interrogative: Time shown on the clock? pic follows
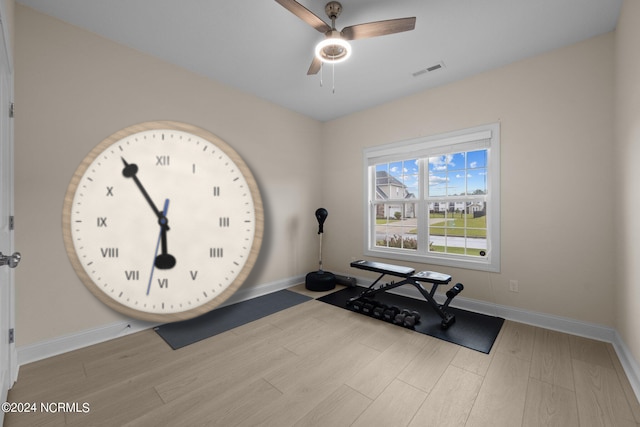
5:54:32
